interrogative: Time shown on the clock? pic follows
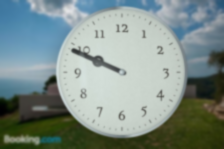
9:49
